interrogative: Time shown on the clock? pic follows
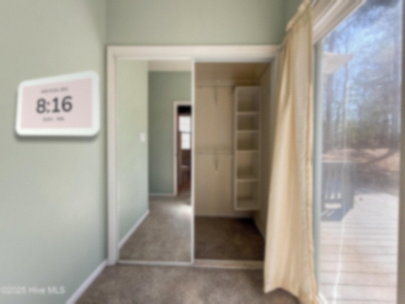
8:16
